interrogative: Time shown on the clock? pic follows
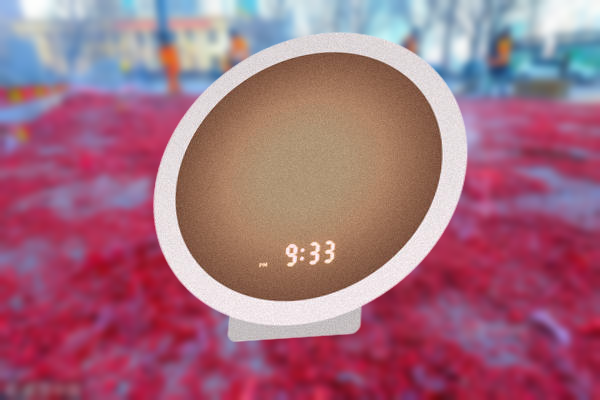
9:33
